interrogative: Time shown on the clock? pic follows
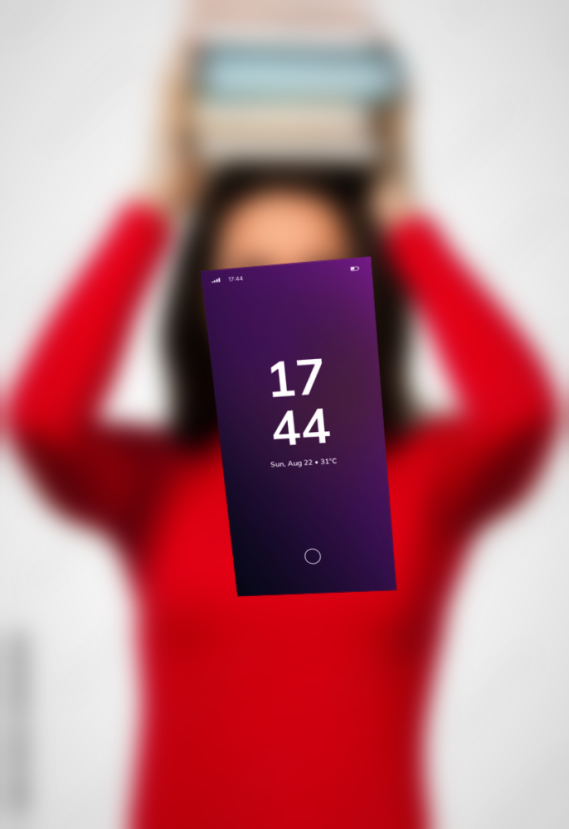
17:44
